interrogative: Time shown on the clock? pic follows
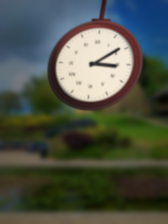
3:09
